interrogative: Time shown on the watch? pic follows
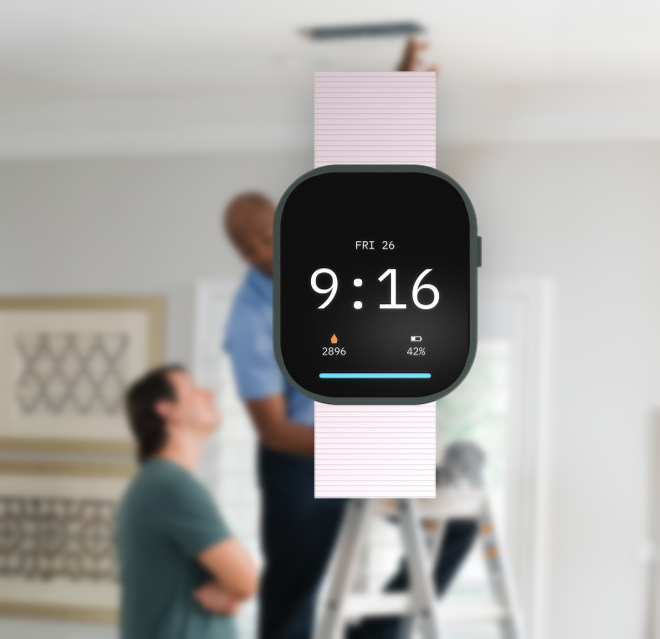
9:16
